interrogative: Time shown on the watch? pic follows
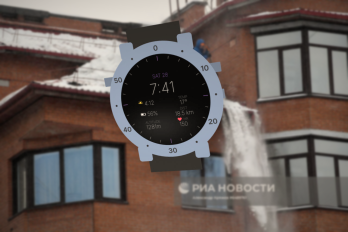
7:41
